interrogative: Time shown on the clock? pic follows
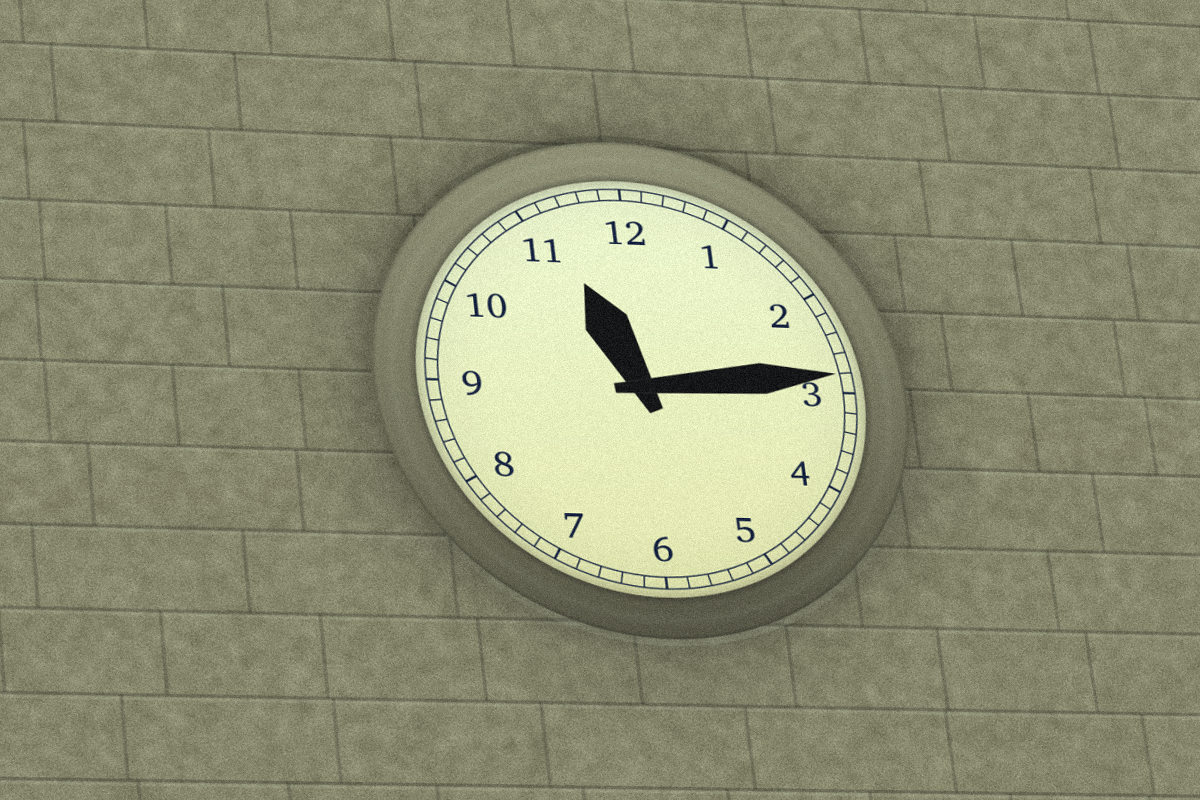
11:14
